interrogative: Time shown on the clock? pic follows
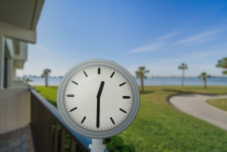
12:30
